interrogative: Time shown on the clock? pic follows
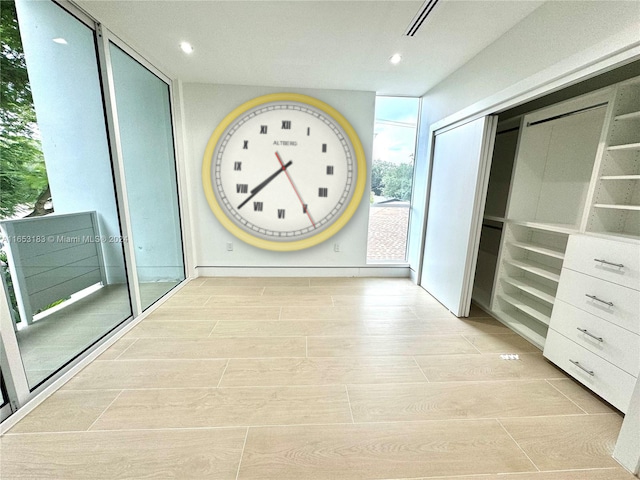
7:37:25
